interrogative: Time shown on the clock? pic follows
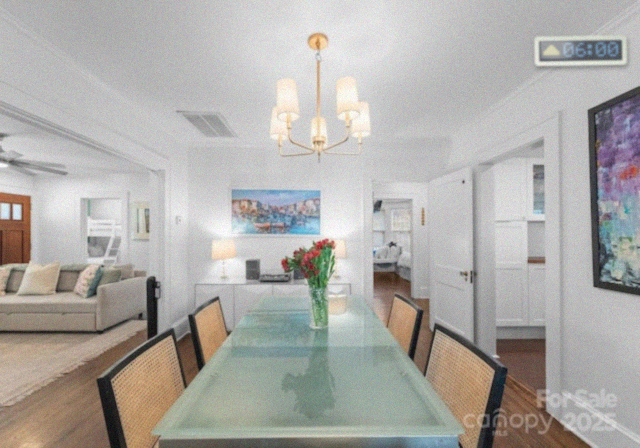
6:00
